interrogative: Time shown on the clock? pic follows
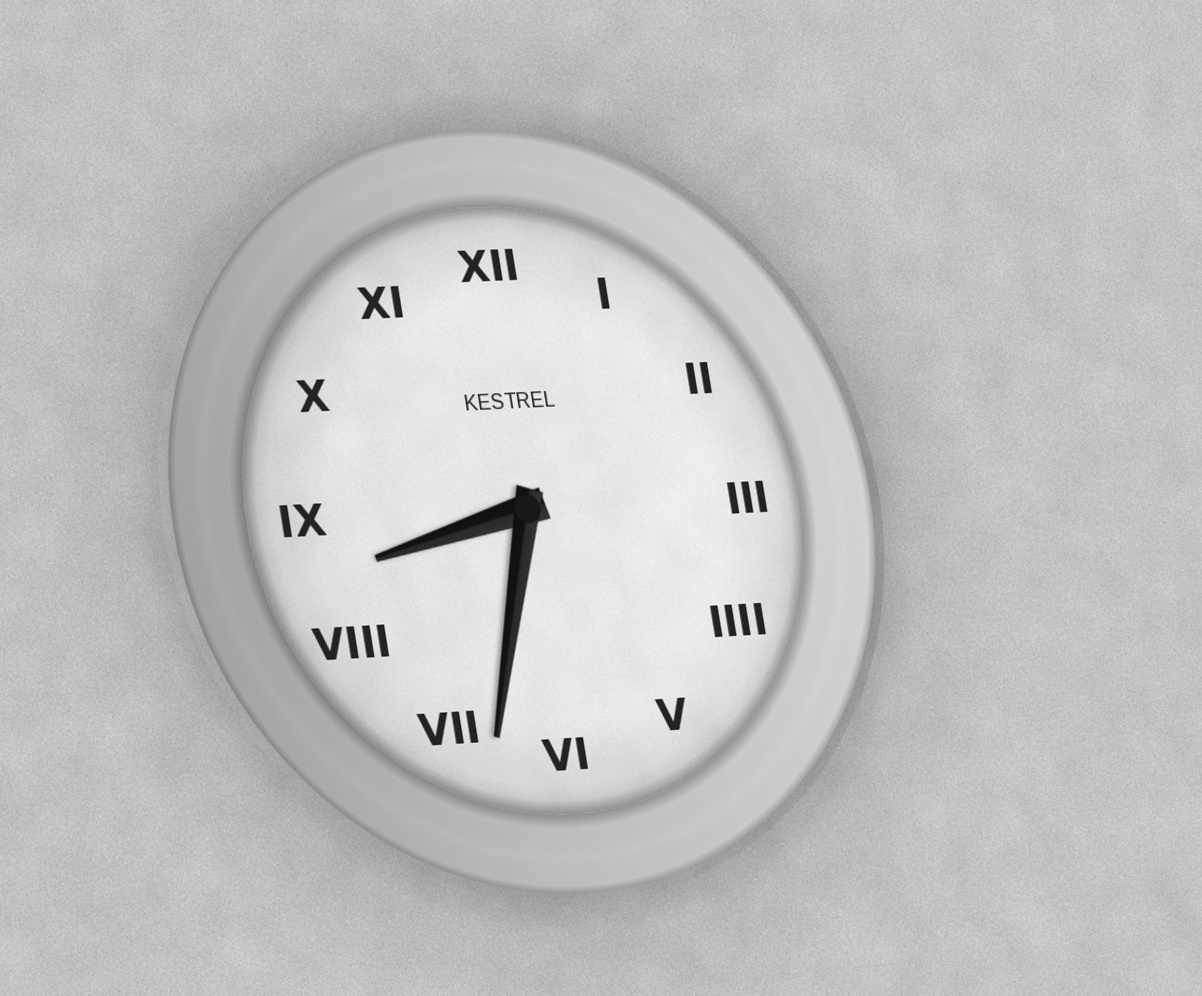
8:33
